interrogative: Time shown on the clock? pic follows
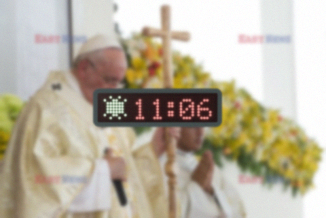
11:06
